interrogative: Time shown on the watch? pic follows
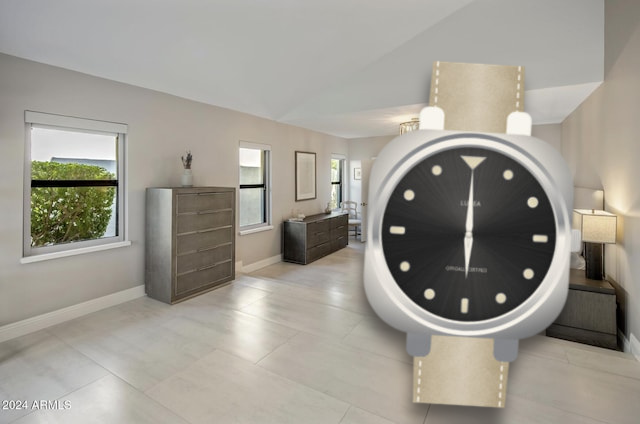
6:00
